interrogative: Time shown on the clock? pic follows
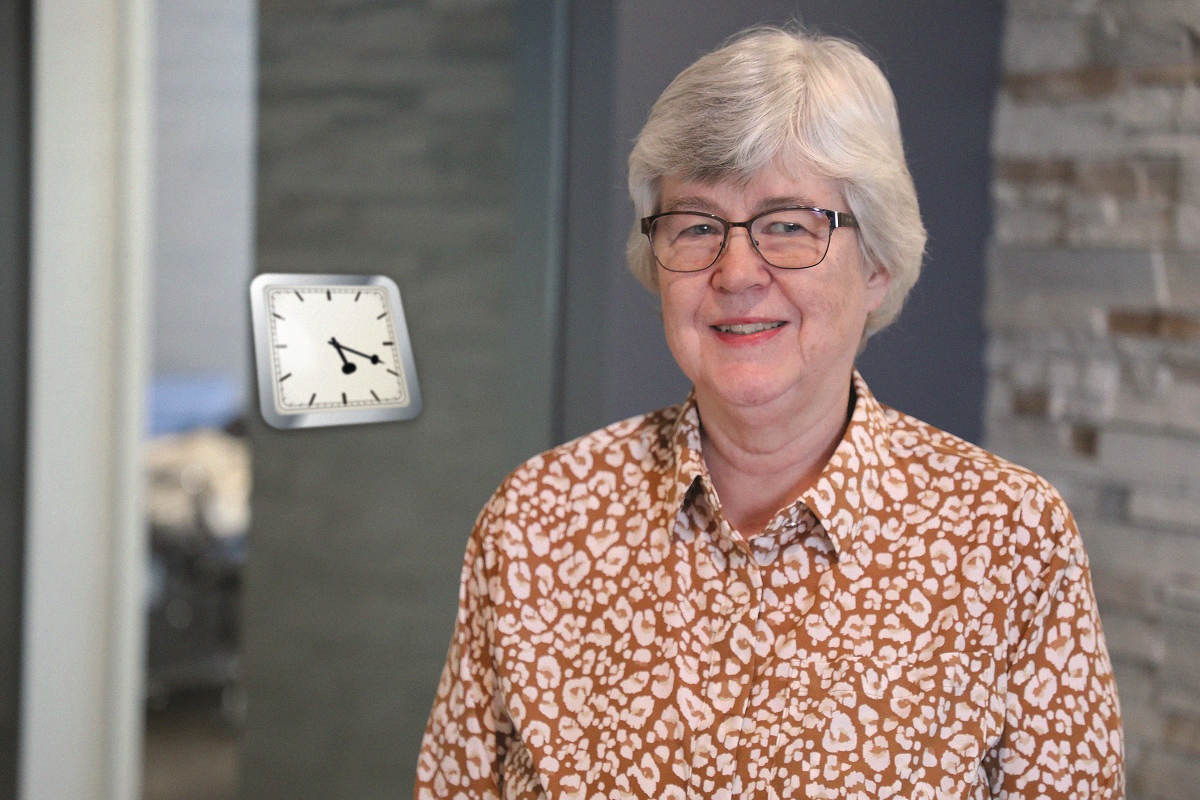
5:19
